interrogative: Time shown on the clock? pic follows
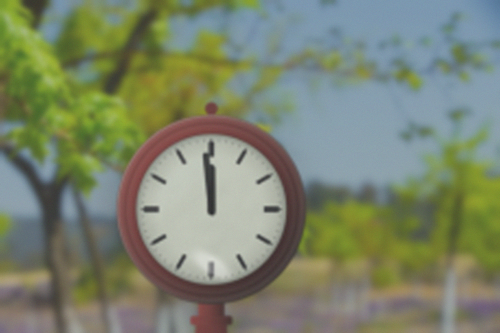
11:59
